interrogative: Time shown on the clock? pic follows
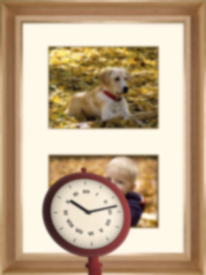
10:13
